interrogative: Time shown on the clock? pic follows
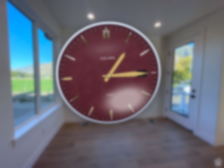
1:15
